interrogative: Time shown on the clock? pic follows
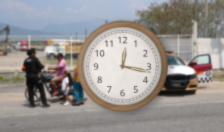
12:17
